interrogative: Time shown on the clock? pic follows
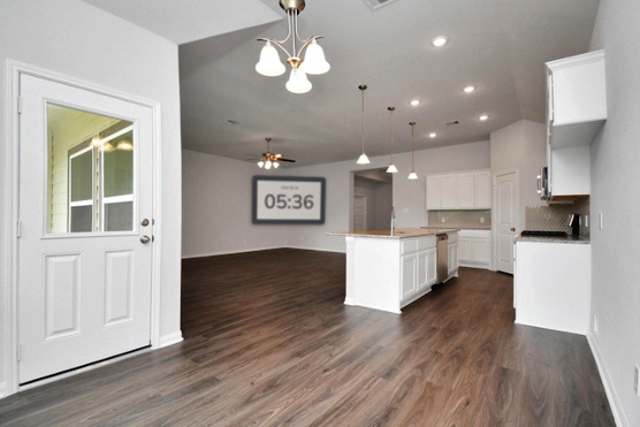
5:36
